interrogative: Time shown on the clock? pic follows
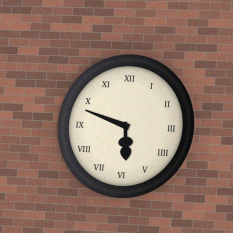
5:48
